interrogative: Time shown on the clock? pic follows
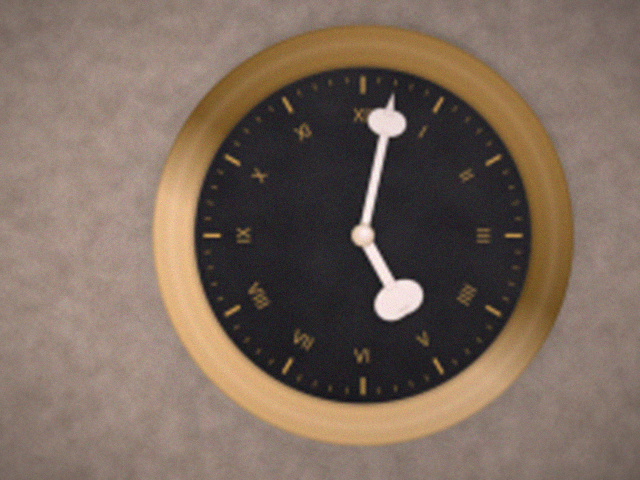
5:02
